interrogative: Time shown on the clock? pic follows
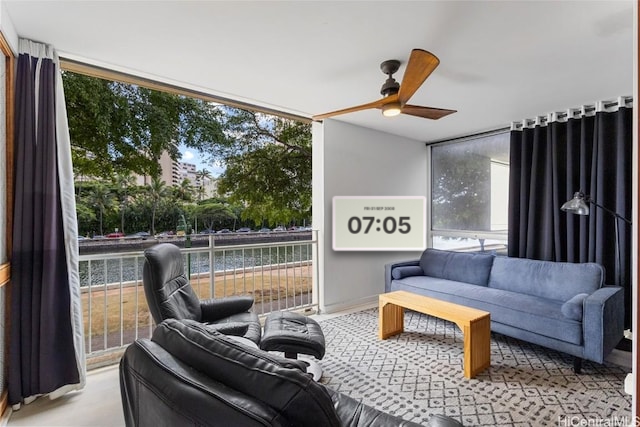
7:05
